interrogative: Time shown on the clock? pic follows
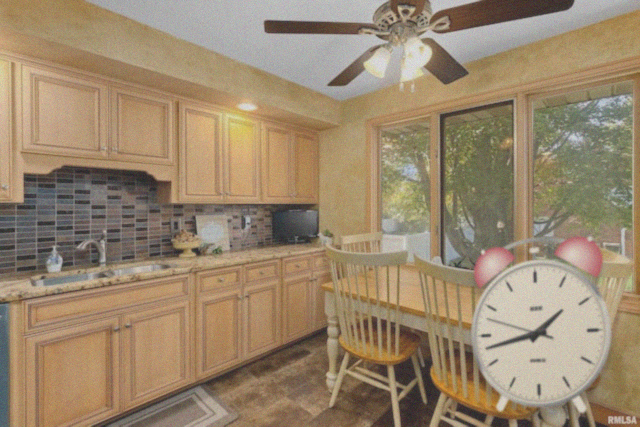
1:42:48
